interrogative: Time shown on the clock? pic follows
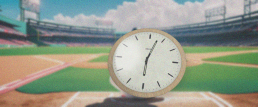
6:03
